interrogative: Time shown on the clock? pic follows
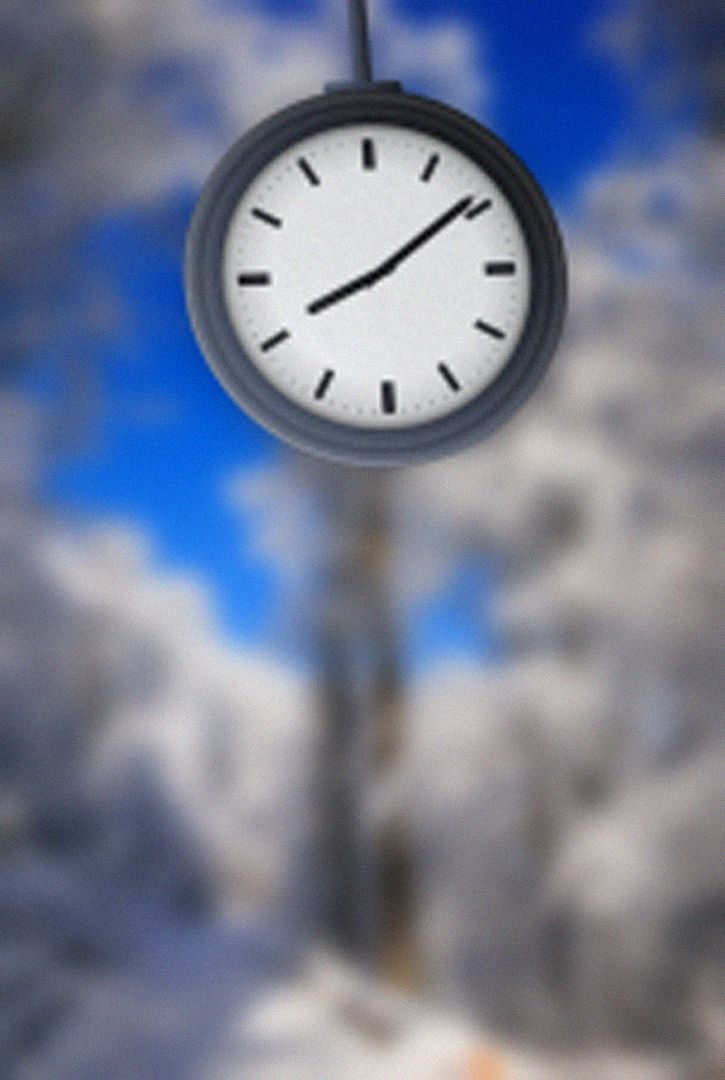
8:09
